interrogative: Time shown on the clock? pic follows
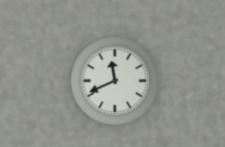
11:41
